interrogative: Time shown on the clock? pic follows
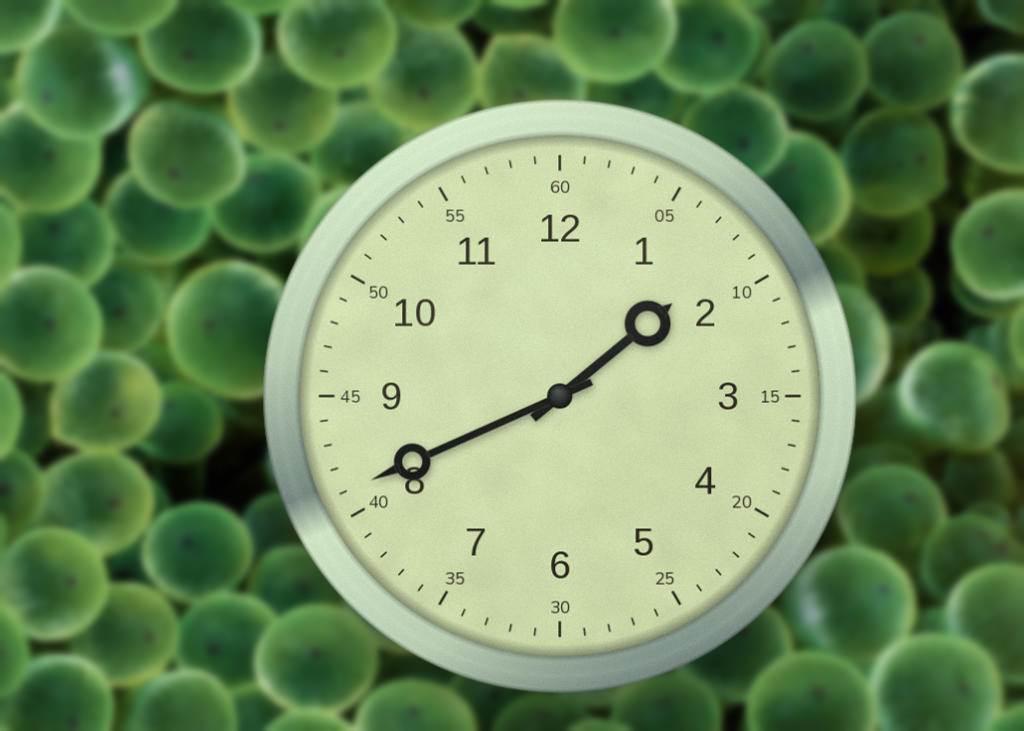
1:41
